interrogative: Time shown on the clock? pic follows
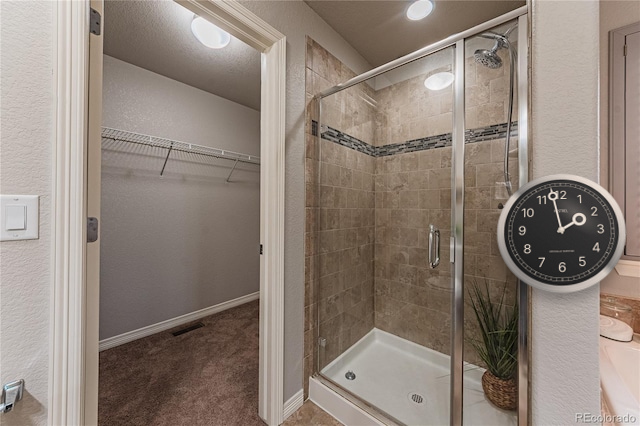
1:58
